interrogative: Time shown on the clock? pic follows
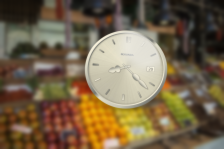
8:22
